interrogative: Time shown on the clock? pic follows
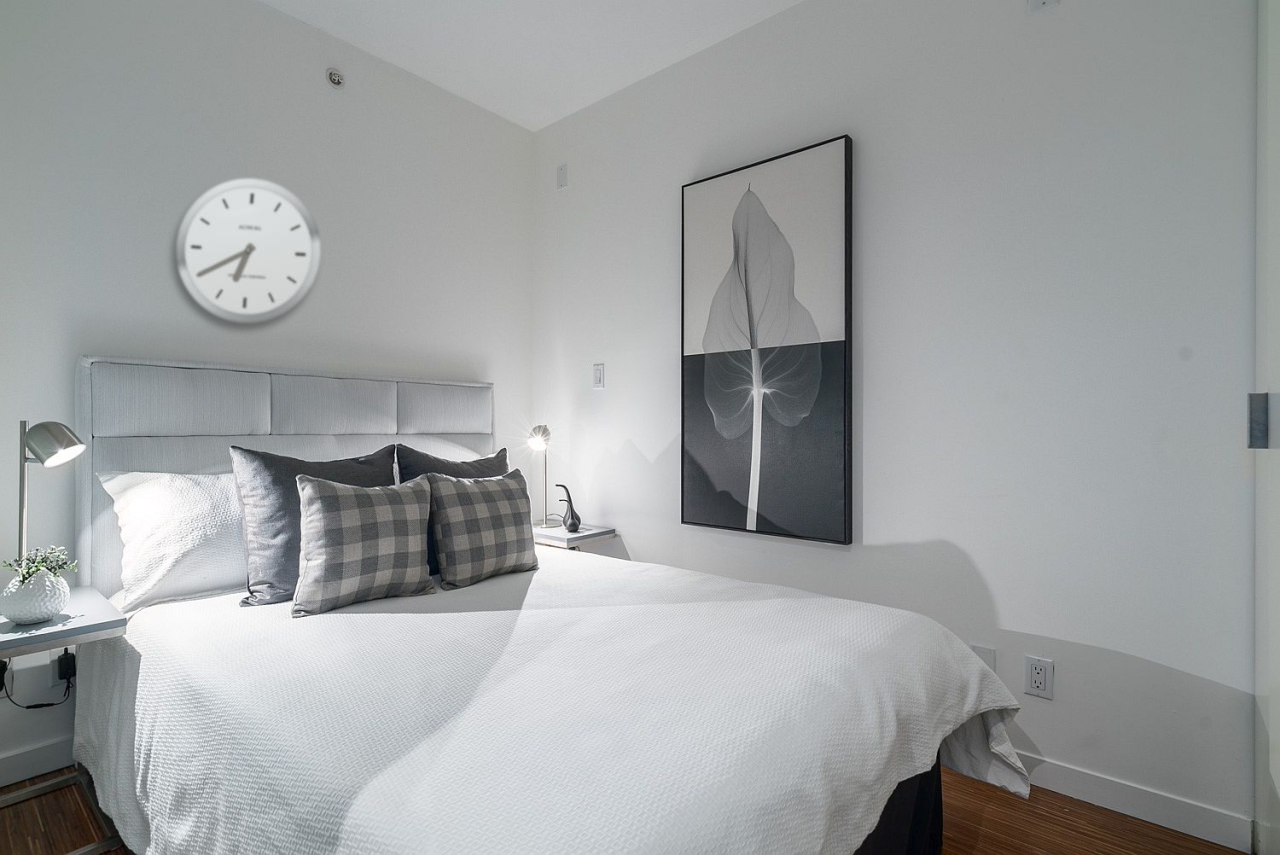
6:40
